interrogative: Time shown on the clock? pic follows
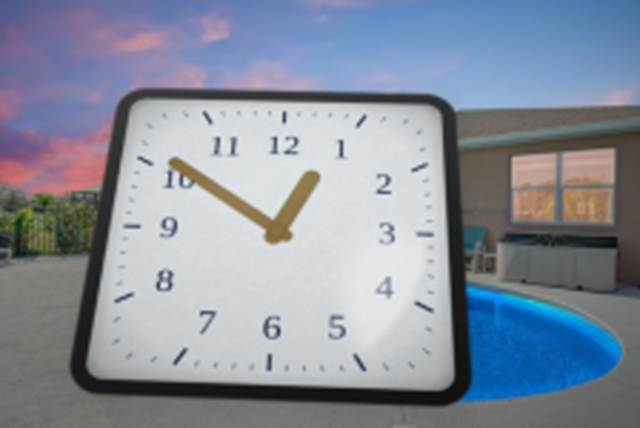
12:51
